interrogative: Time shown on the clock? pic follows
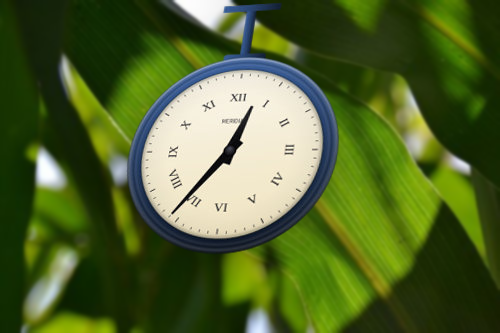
12:36
